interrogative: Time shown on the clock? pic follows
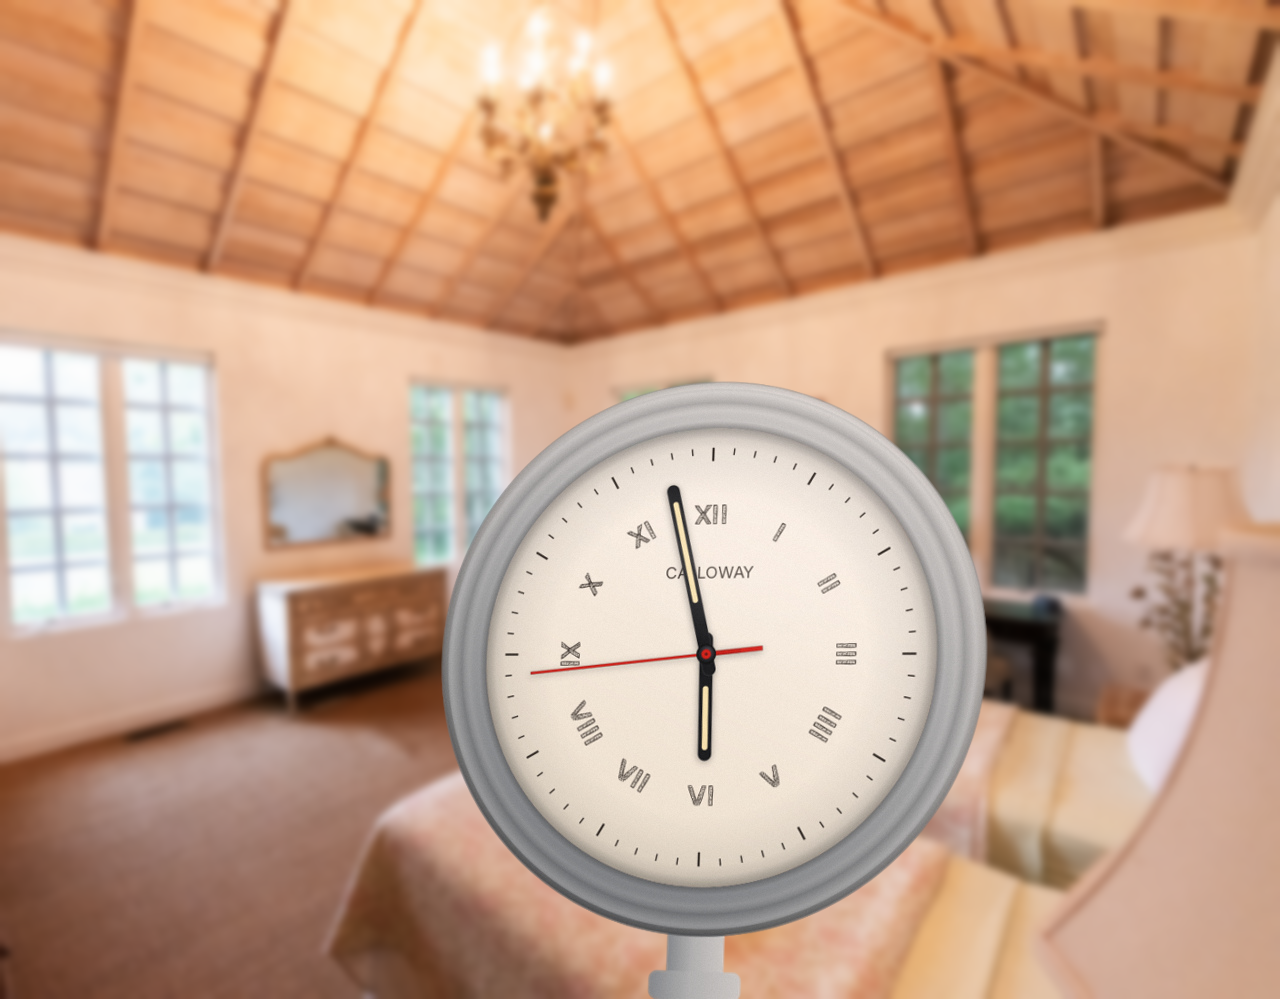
5:57:44
